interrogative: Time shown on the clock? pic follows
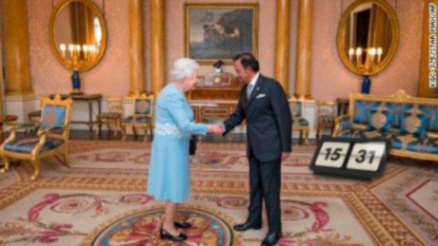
15:31
